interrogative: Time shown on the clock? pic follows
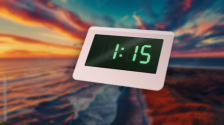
1:15
